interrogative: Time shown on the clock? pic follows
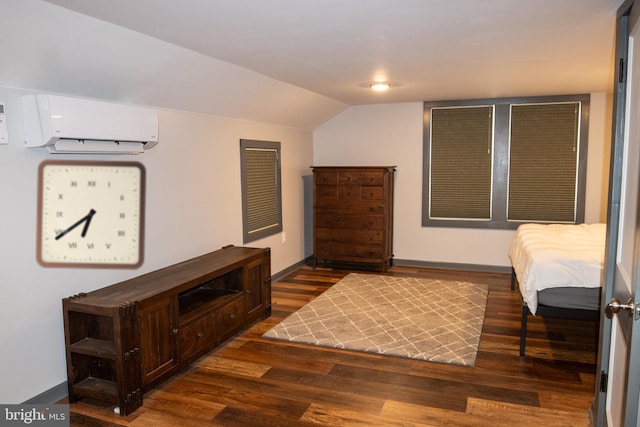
6:39
